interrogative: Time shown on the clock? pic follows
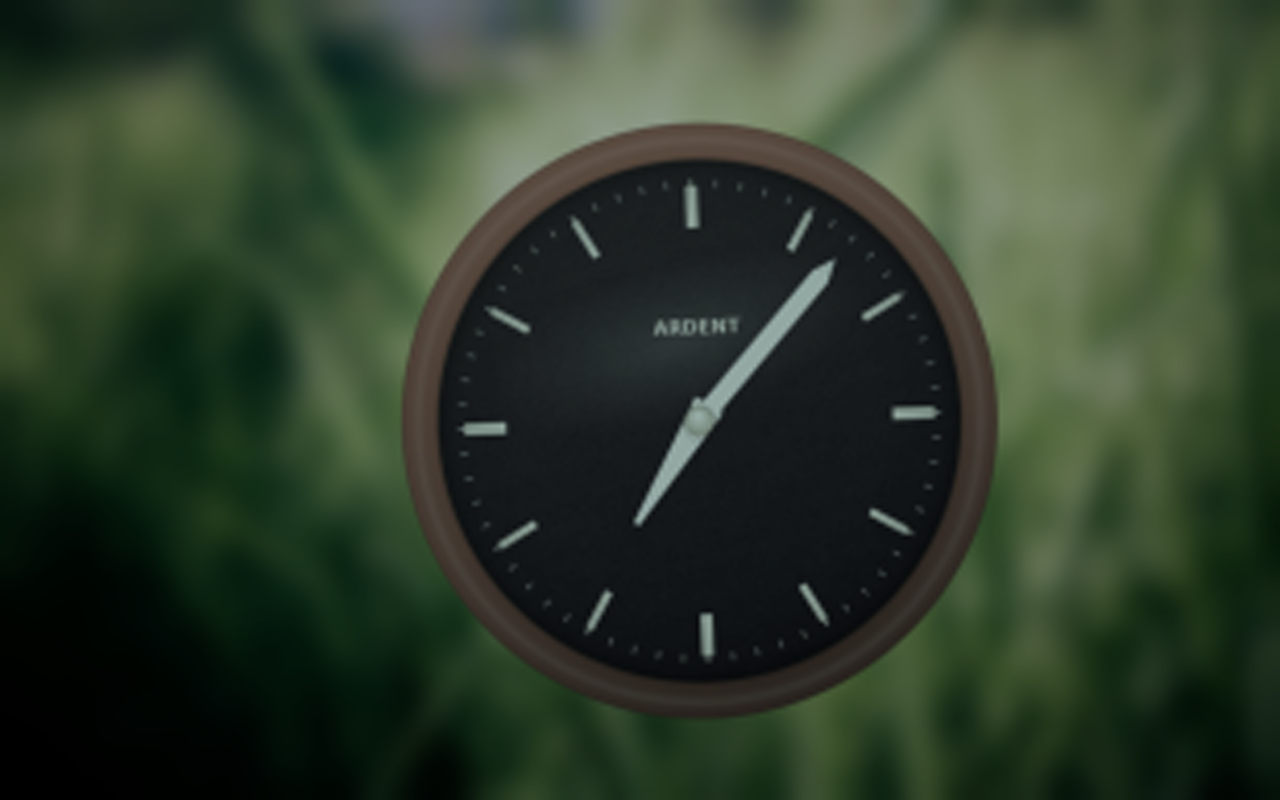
7:07
